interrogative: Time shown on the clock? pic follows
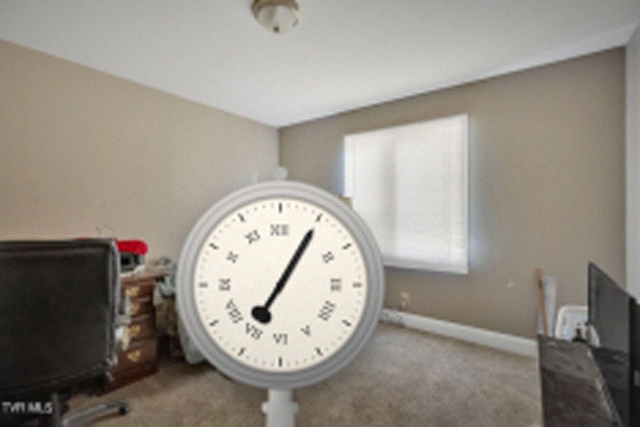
7:05
